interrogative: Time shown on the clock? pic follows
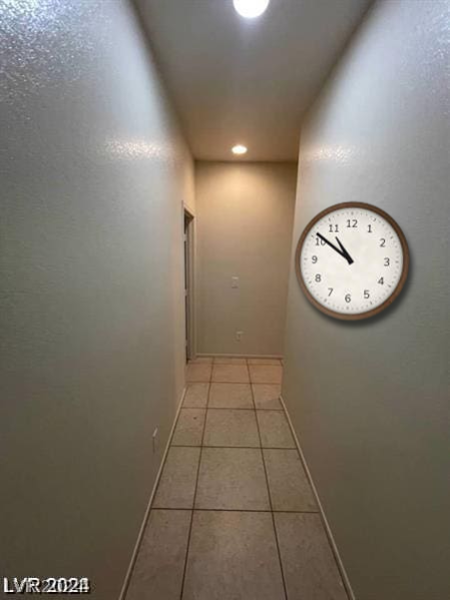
10:51
